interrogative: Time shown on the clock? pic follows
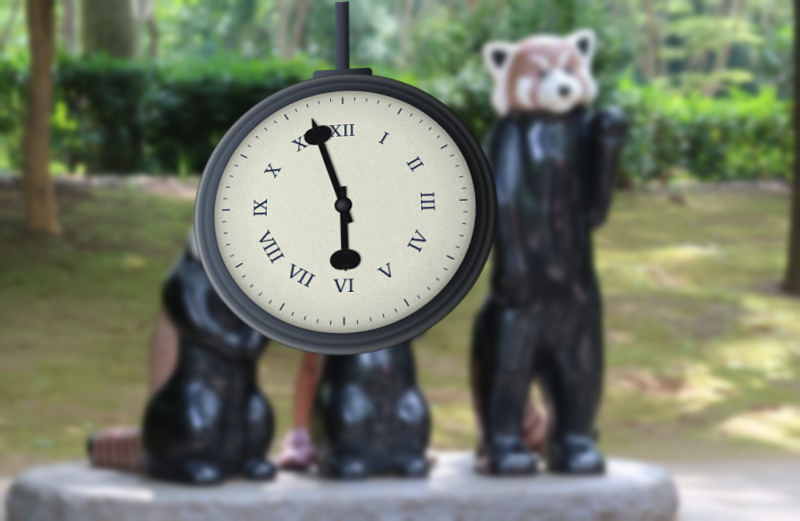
5:57
